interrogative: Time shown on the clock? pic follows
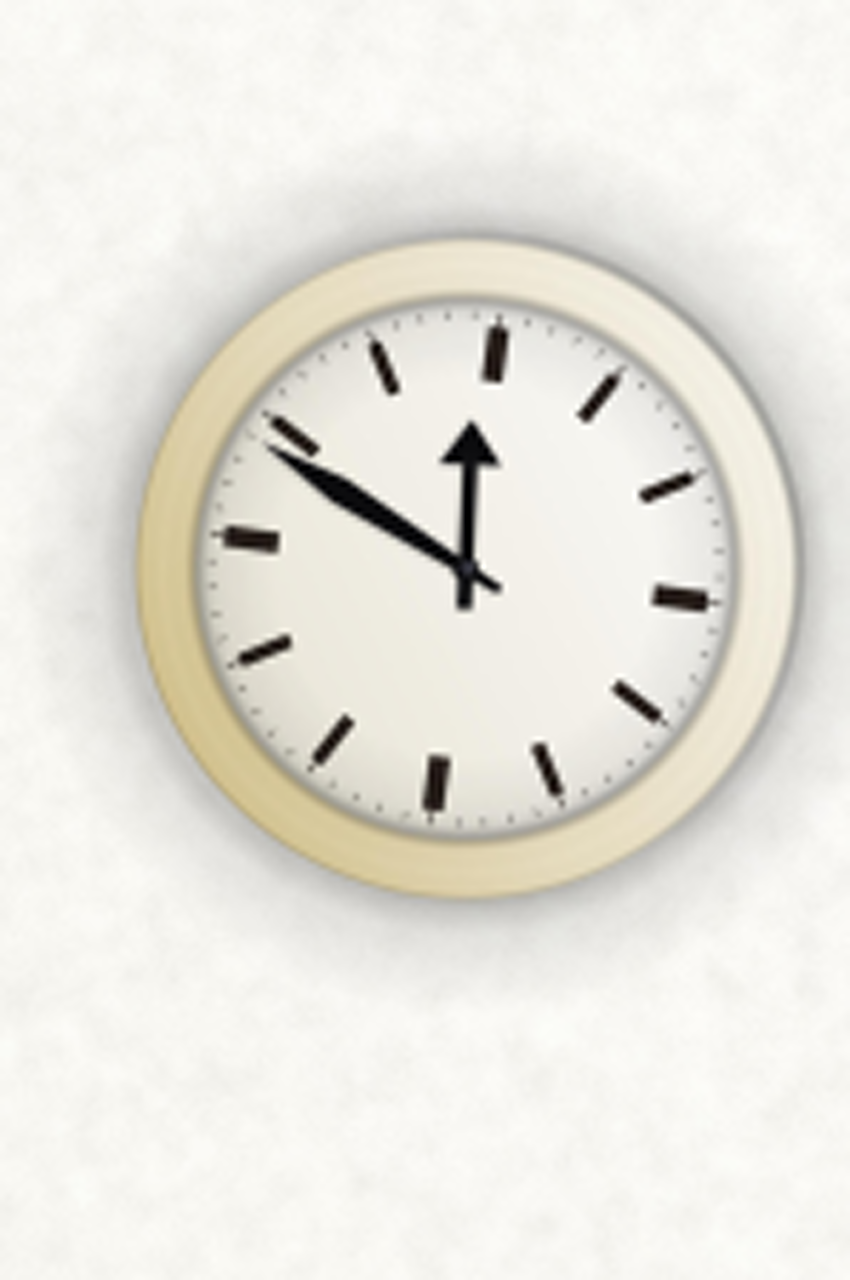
11:49
